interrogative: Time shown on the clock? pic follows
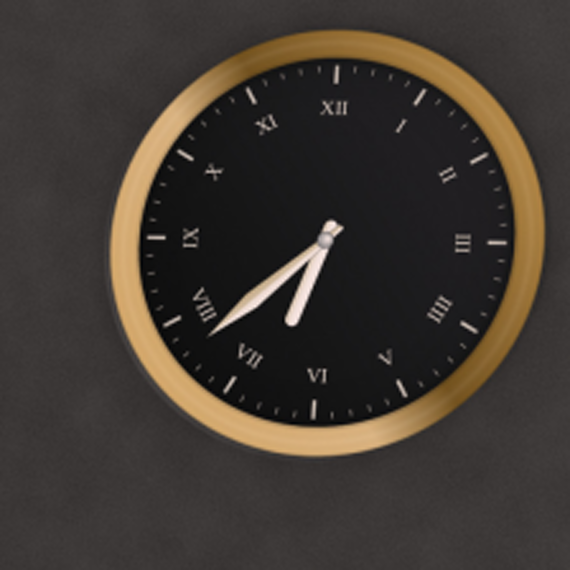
6:38
